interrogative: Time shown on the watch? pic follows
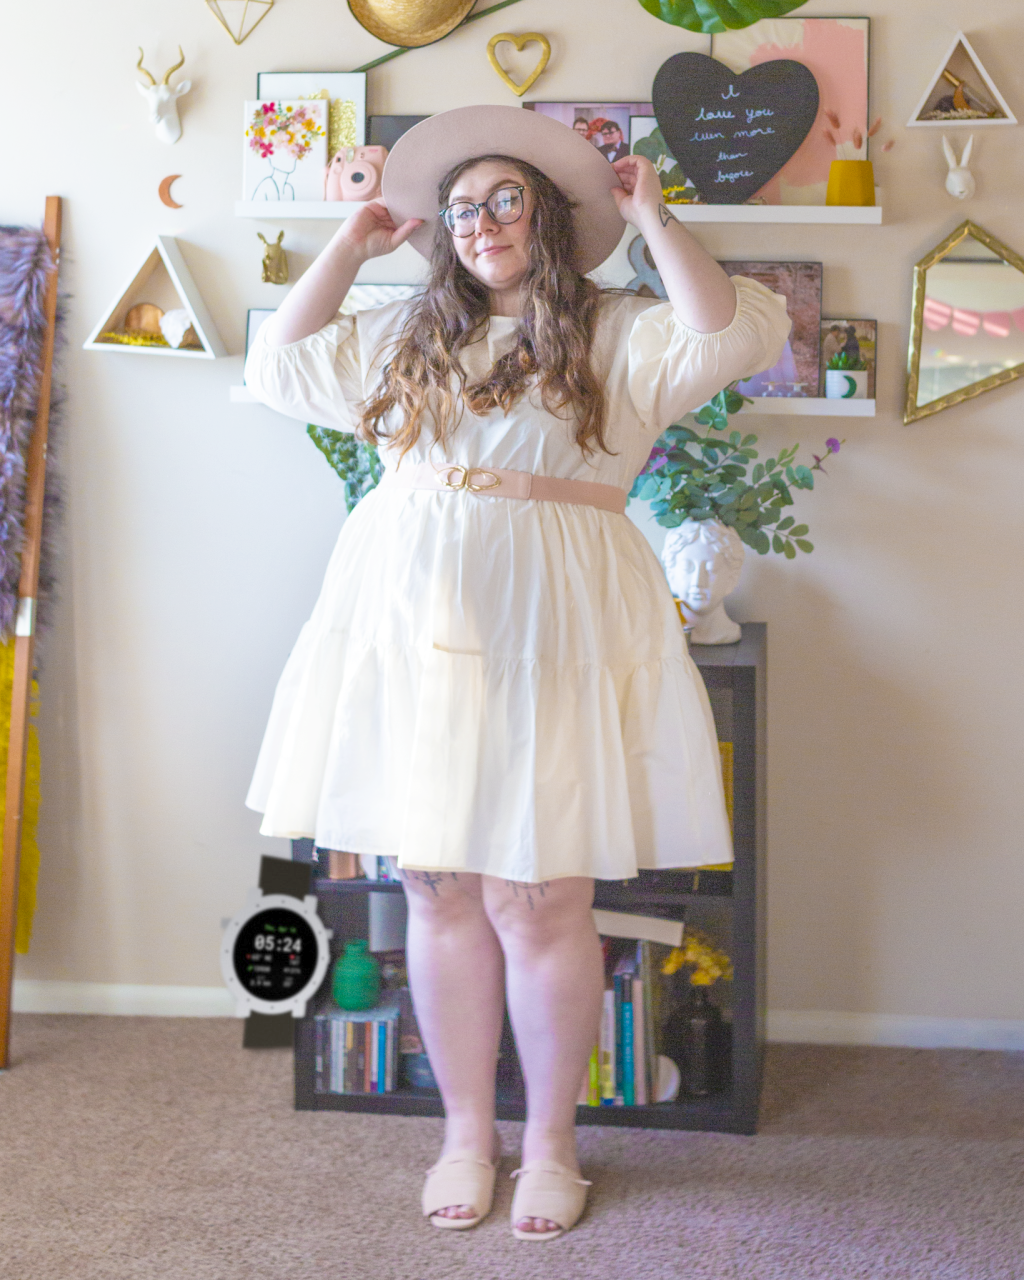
5:24
